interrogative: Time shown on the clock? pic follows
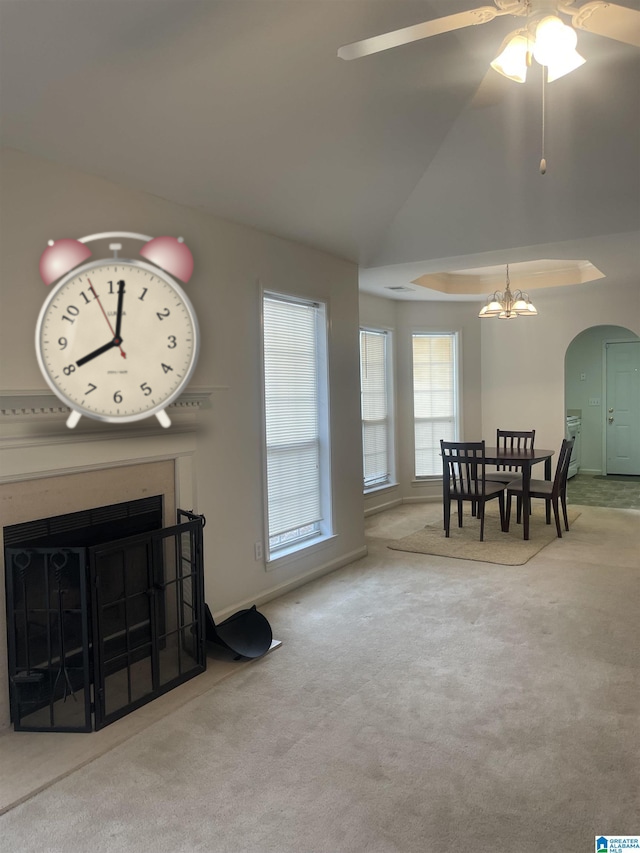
8:00:56
